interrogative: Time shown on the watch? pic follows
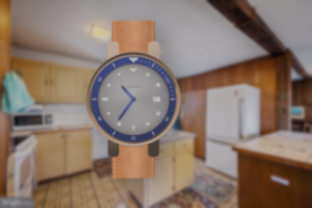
10:36
